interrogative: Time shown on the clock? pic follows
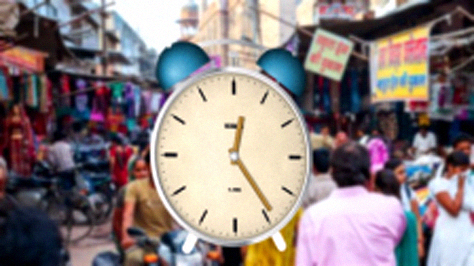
12:24
